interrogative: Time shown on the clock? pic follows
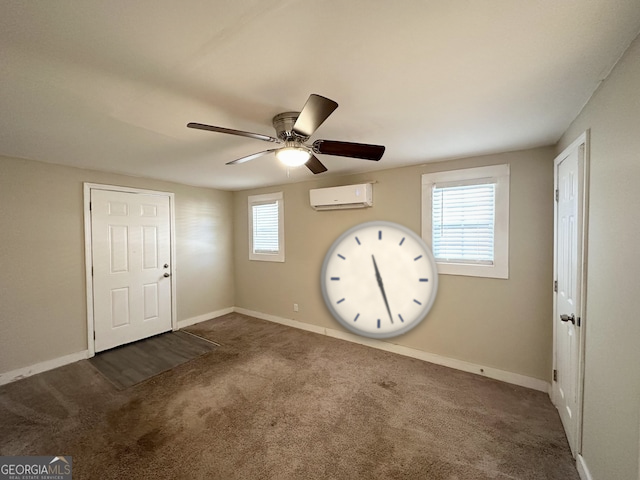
11:27
